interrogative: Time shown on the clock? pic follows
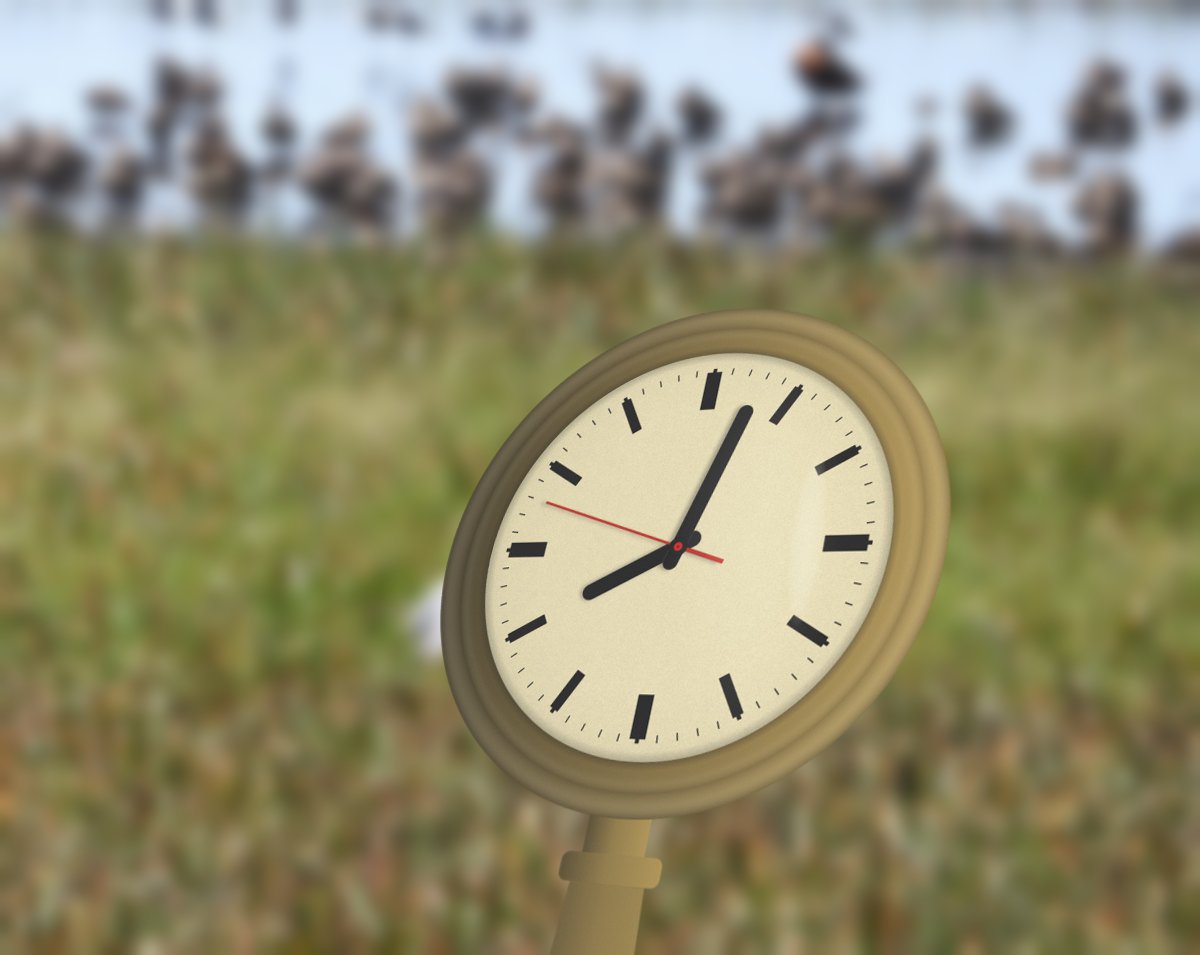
8:02:48
